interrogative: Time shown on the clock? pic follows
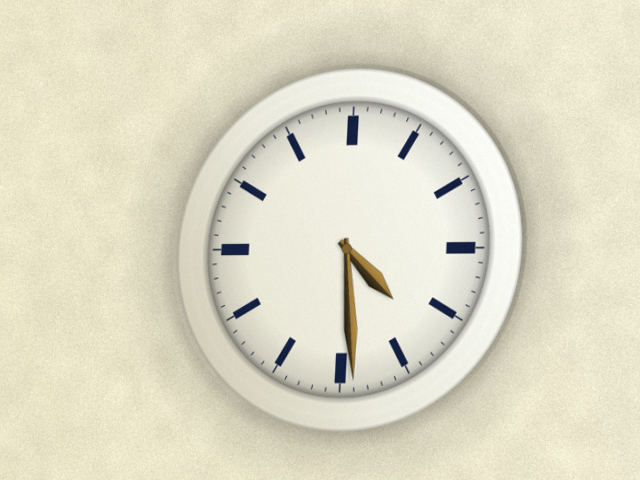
4:29
